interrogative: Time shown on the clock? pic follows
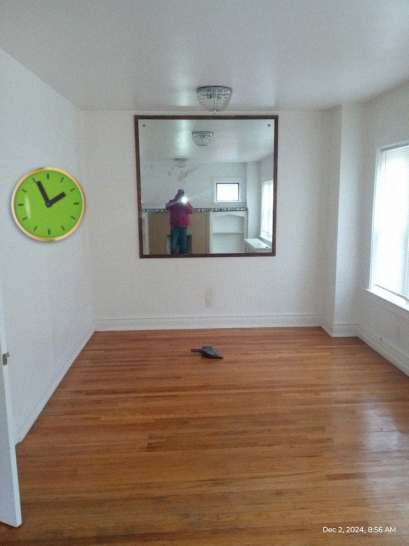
1:56
